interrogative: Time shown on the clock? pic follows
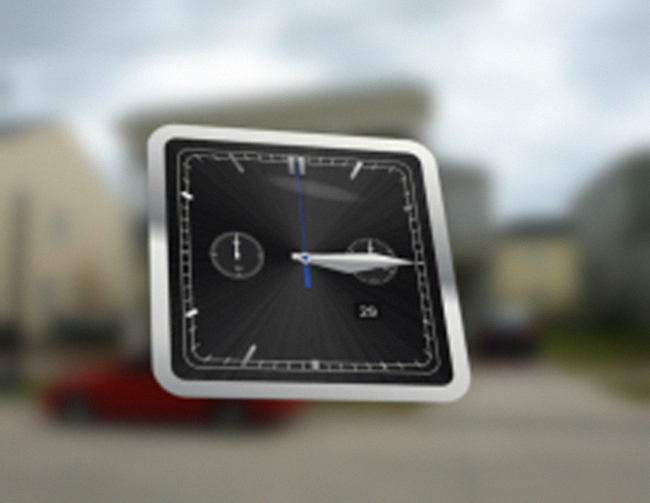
3:15
